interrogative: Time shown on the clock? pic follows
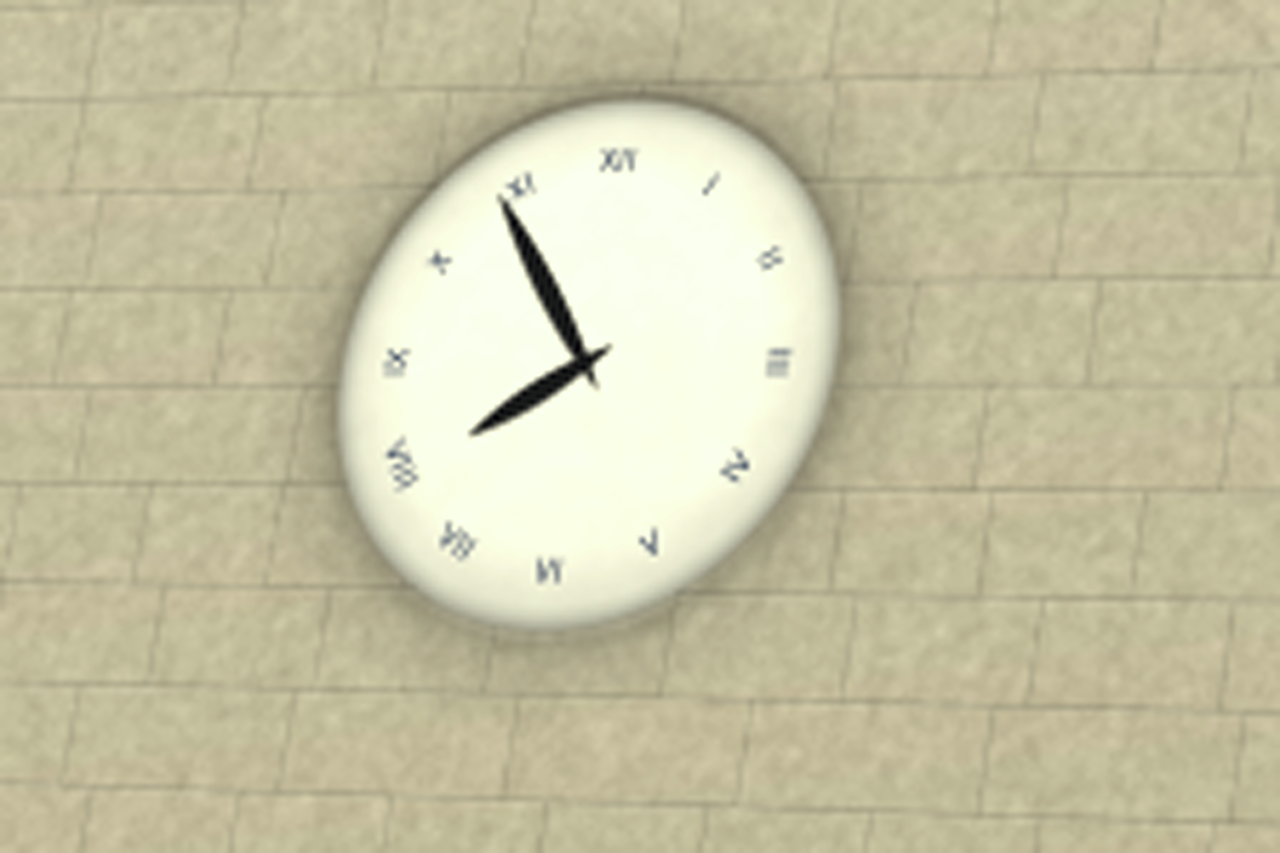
7:54
